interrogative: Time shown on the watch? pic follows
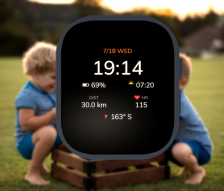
19:14
